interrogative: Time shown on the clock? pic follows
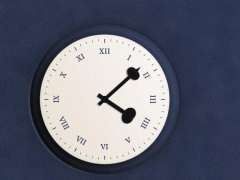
4:08
